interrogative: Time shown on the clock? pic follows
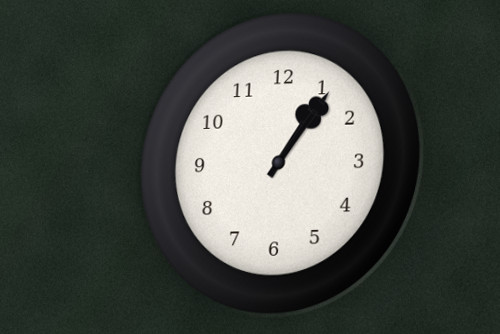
1:06
